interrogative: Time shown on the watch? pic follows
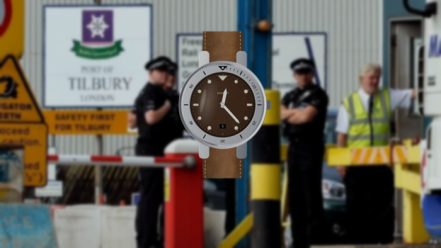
12:23
